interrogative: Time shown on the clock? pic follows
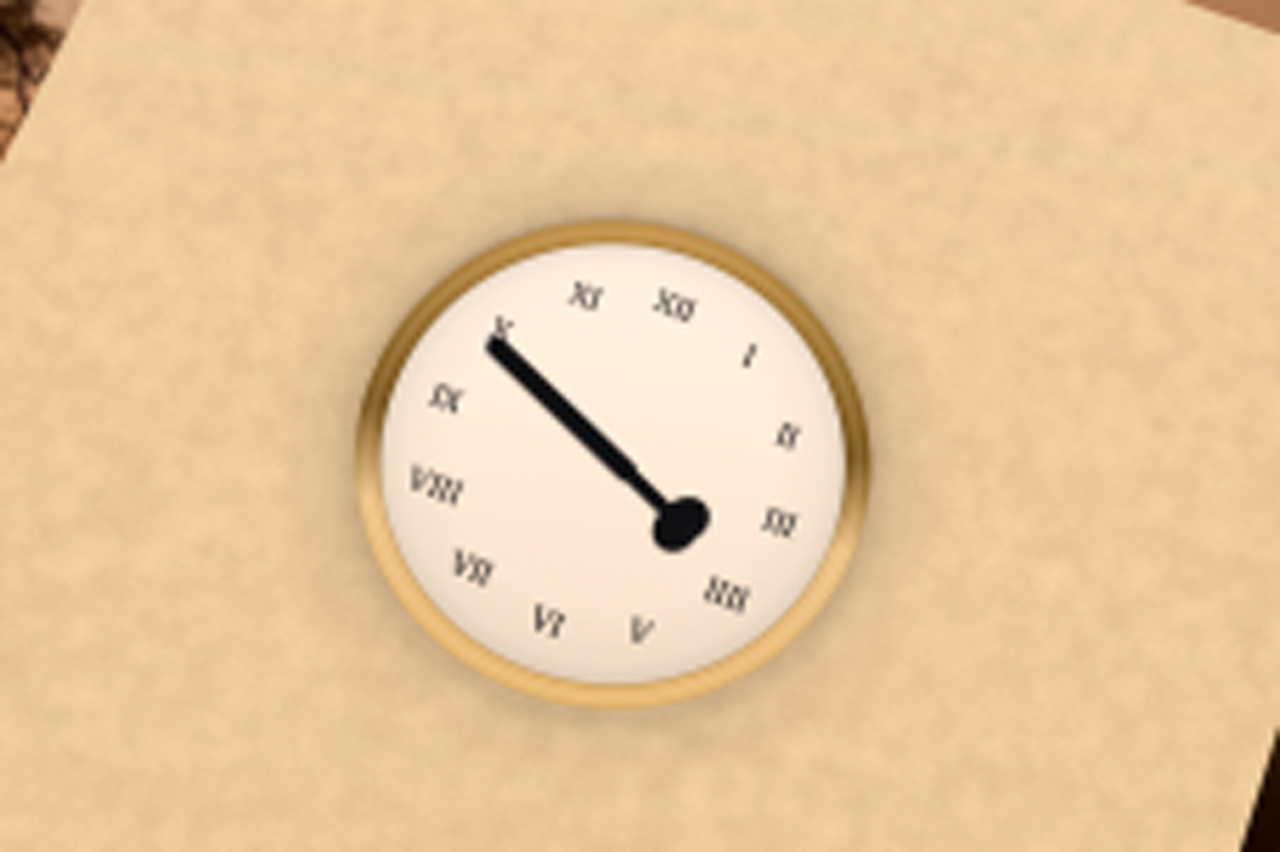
3:49
